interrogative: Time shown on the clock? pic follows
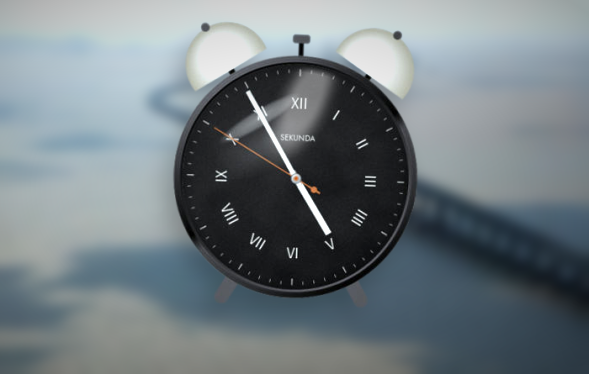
4:54:50
